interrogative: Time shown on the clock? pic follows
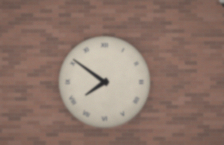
7:51
